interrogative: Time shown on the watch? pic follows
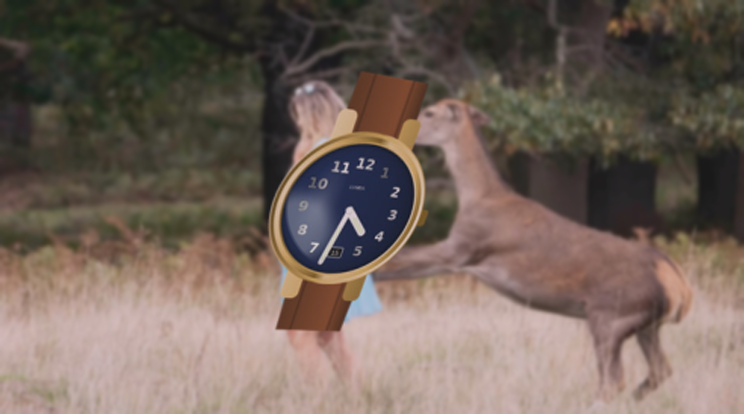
4:32
